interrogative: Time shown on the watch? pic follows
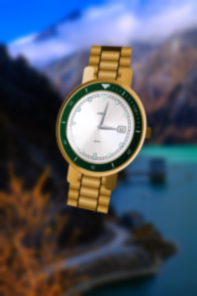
3:02
